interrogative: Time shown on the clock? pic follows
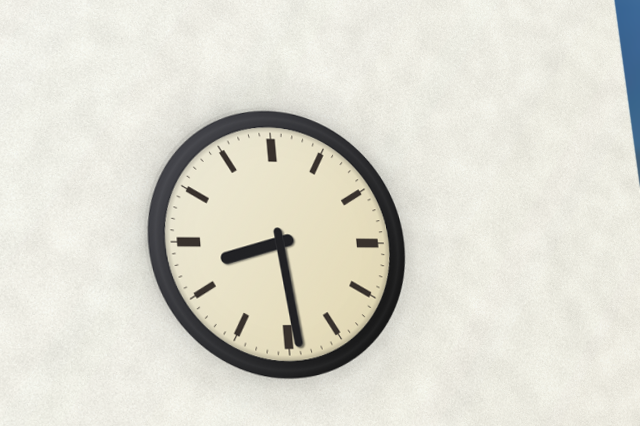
8:29
